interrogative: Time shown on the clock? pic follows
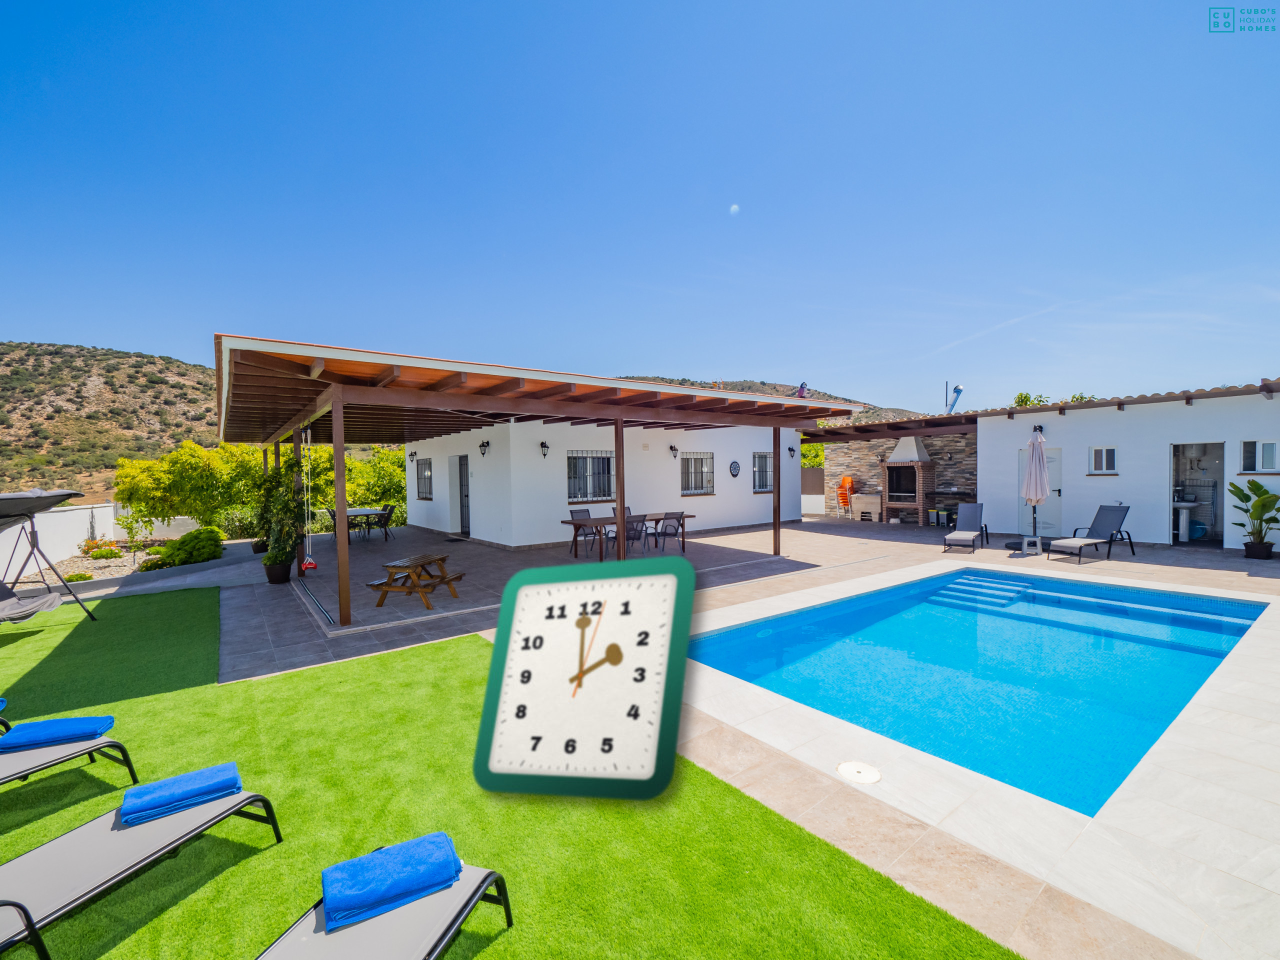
1:59:02
